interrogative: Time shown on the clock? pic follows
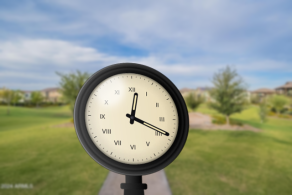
12:19
